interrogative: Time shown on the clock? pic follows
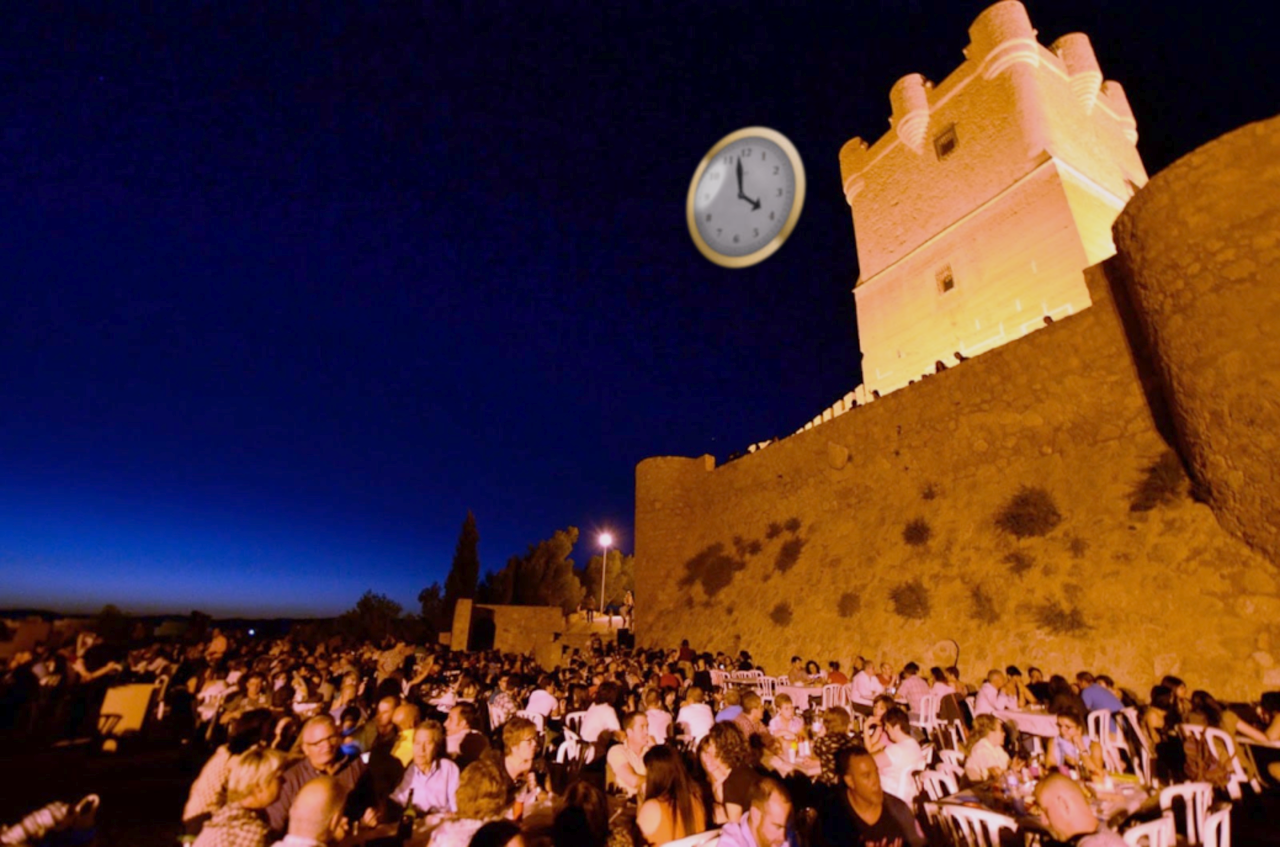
3:58
